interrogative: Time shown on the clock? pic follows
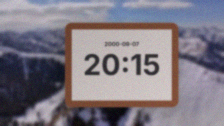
20:15
